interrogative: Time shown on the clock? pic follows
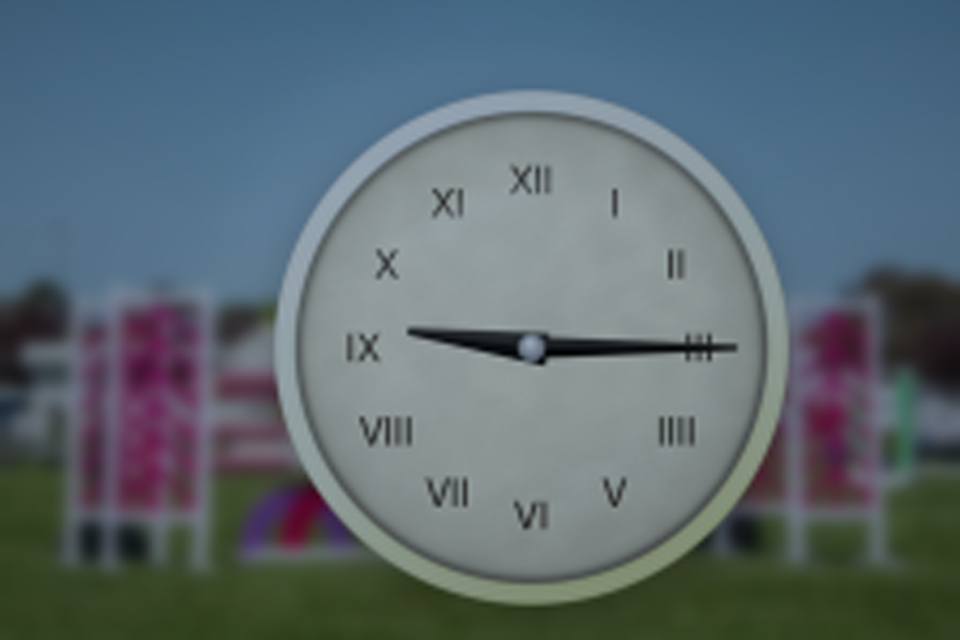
9:15
